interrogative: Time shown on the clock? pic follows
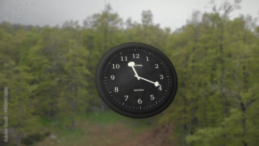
11:19
